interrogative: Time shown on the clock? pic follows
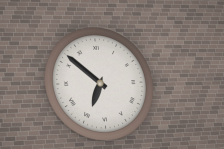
6:52
